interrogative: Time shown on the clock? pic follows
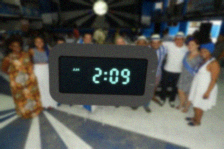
2:09
